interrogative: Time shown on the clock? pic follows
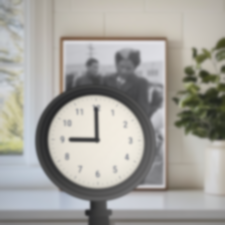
9:00
